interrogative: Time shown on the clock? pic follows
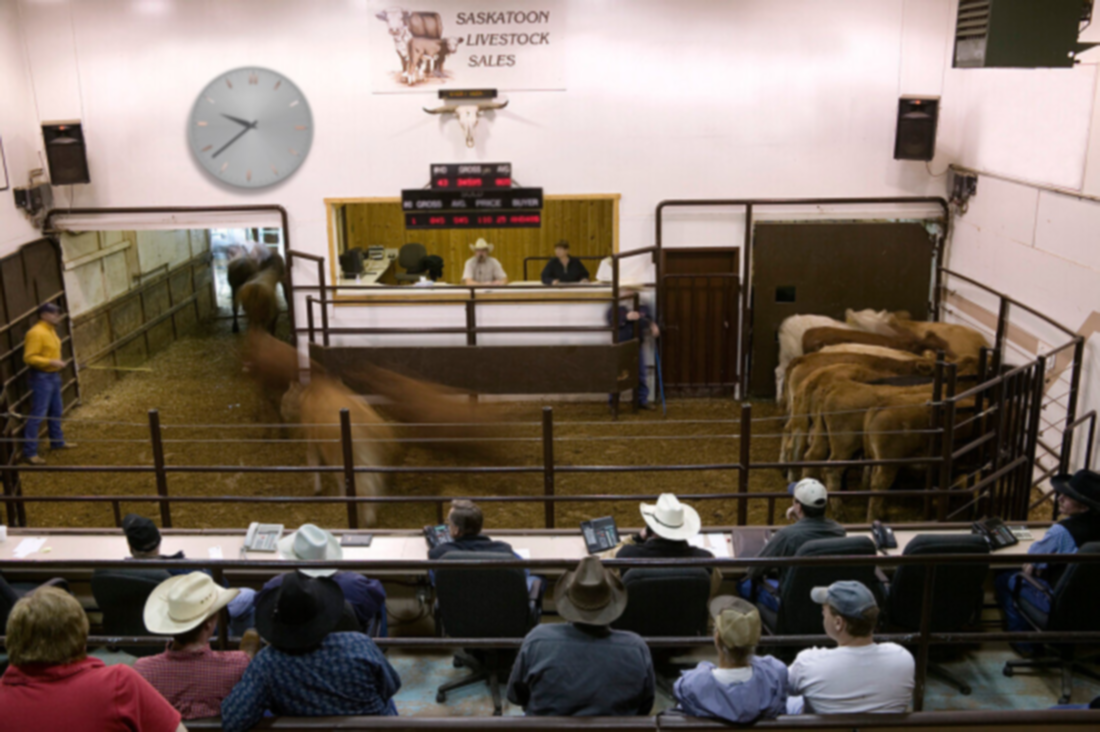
9:38
